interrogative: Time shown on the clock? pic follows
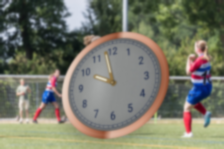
9:58
